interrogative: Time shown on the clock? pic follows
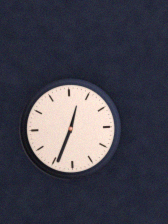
12:34
